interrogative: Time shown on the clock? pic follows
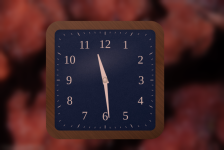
11:29
